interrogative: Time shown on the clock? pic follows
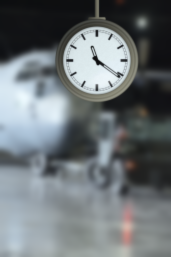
11:21
